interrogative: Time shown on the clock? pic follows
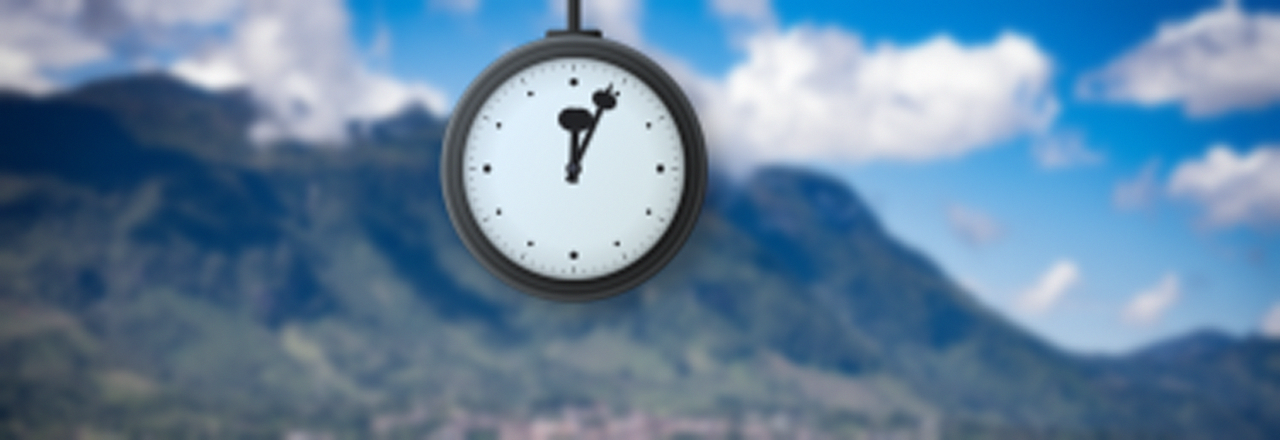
12:04
